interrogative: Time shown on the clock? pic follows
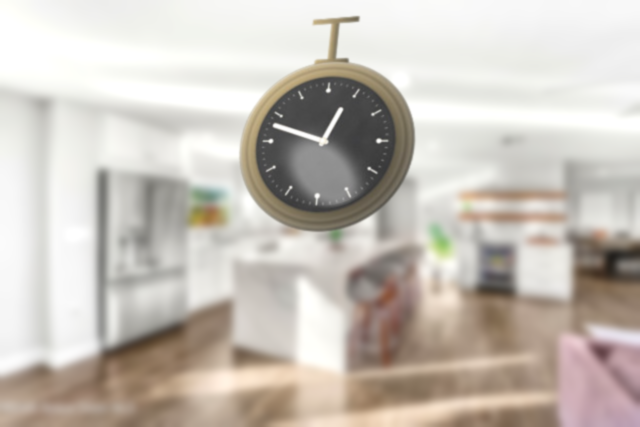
12:48
